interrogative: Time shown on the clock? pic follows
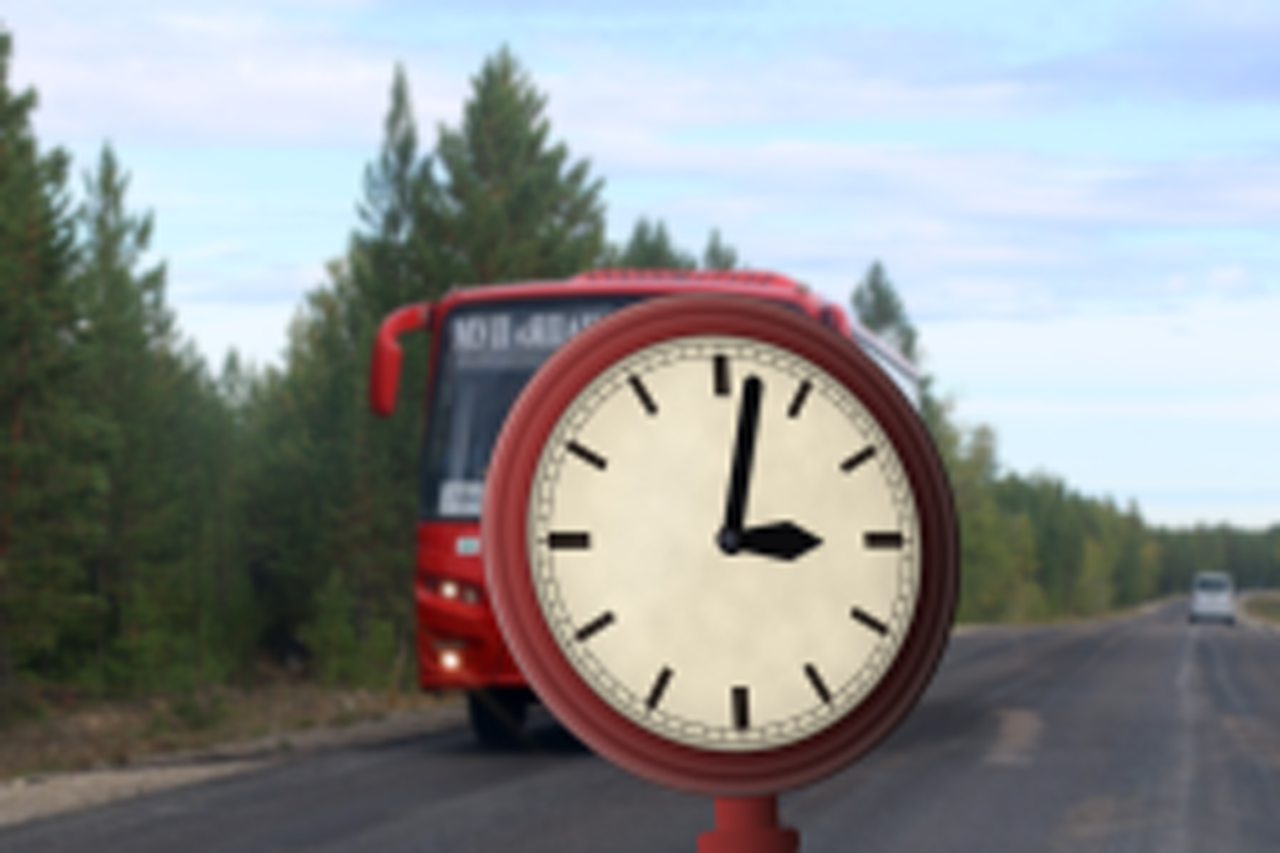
3:02
